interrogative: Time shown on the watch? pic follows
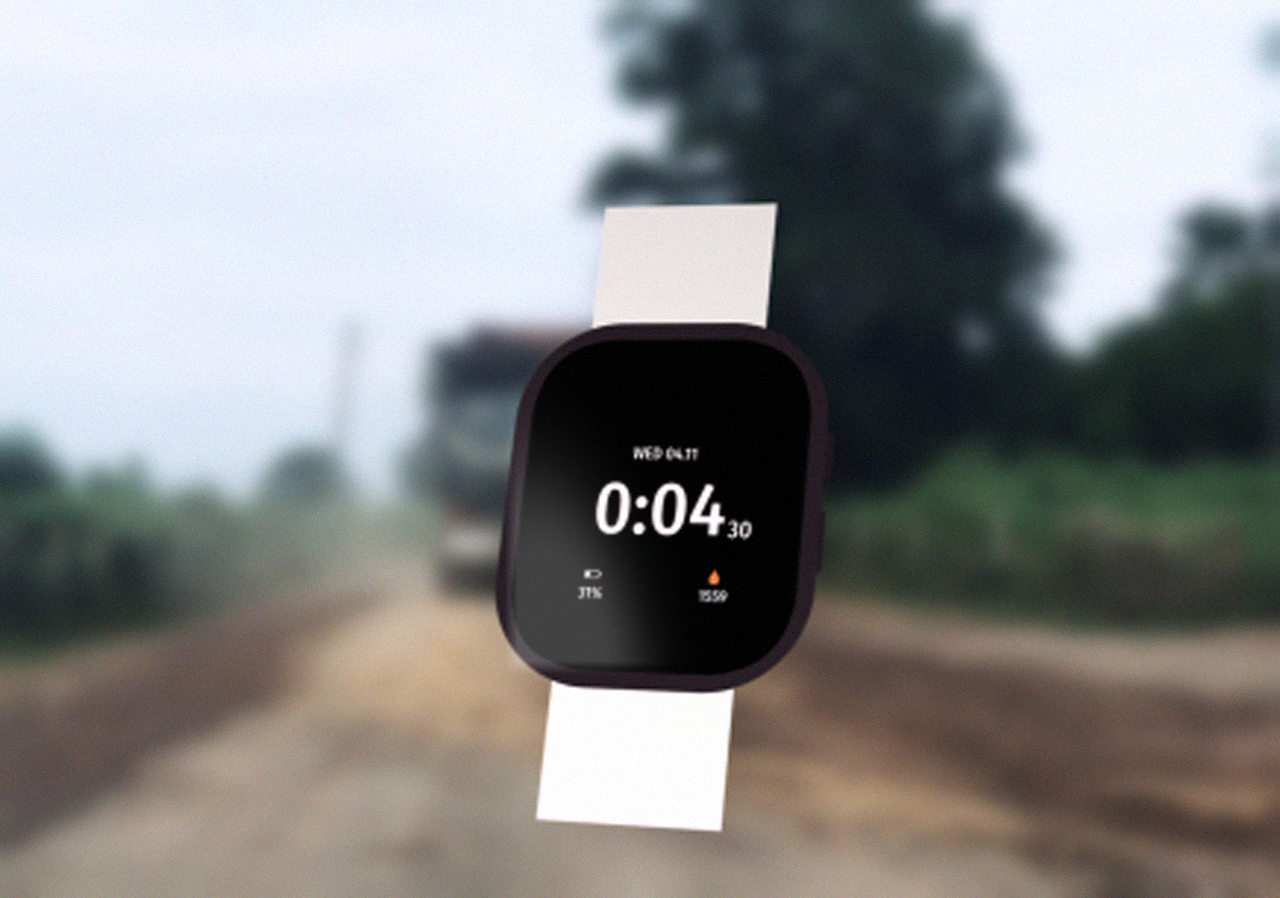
0:04:30
